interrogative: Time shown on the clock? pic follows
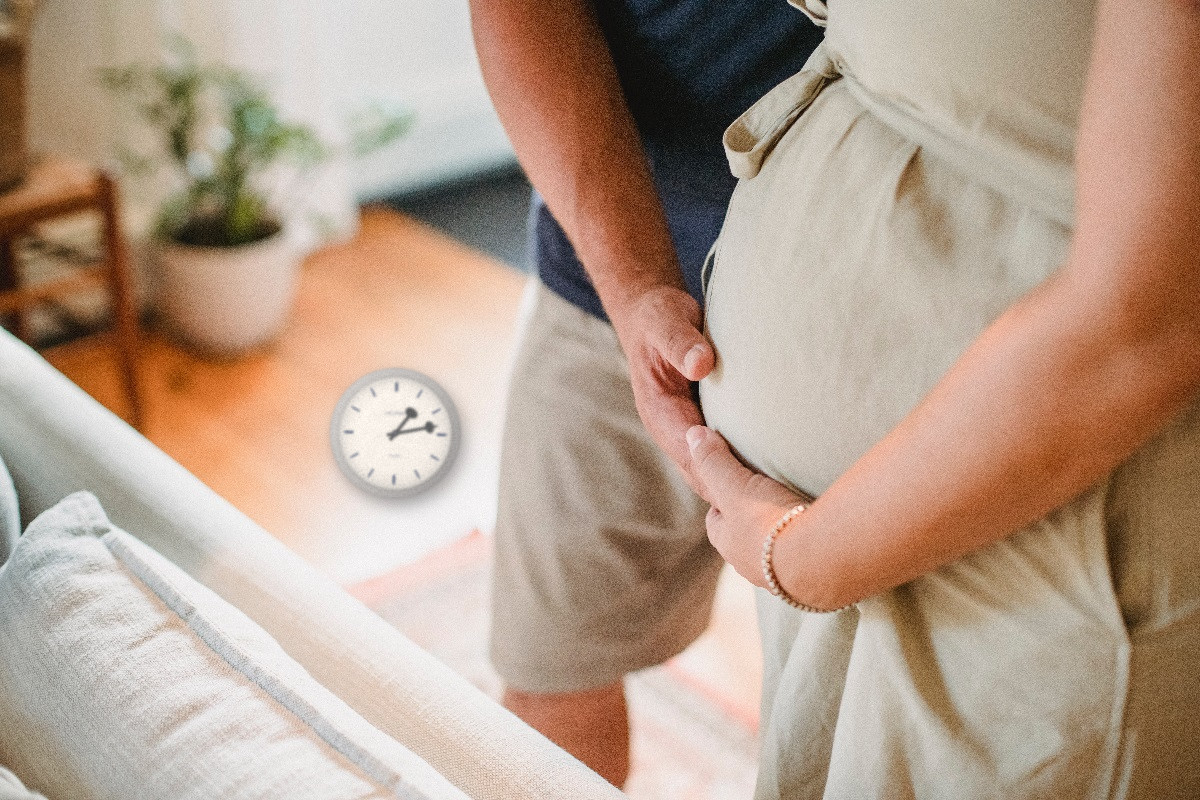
1:13
